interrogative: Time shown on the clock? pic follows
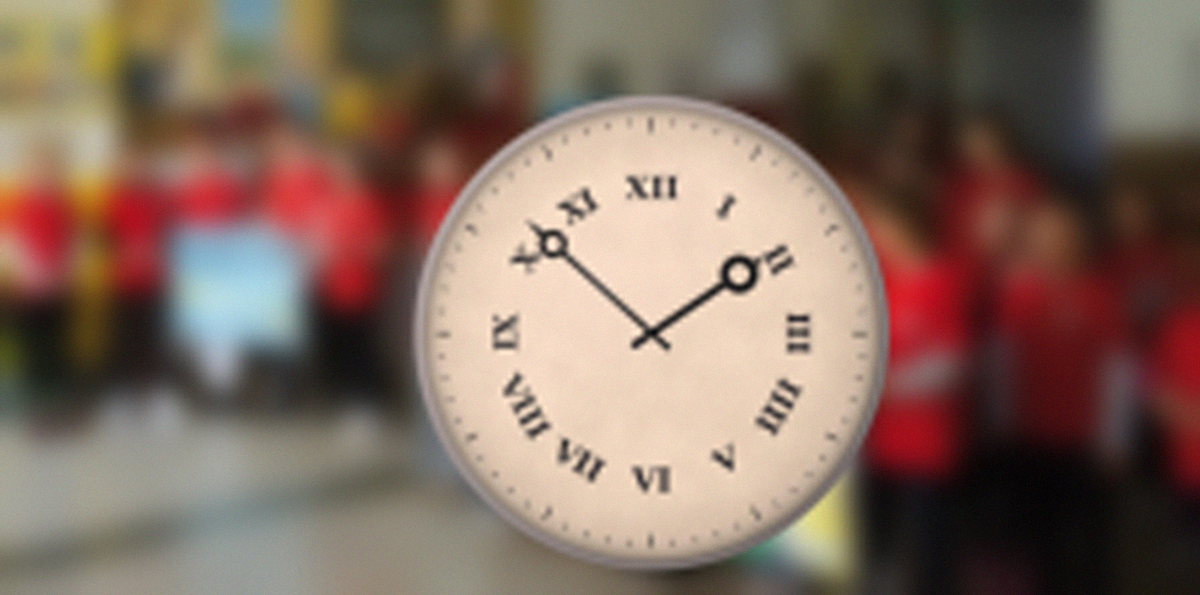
1:52
